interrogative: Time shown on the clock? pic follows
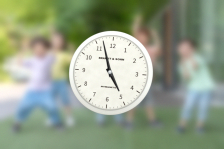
4:57
